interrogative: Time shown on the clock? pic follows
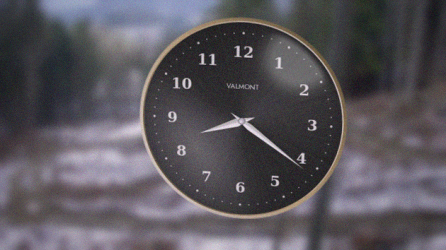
8:21
